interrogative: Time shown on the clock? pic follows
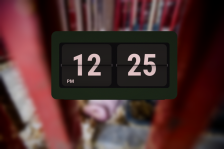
12:25
